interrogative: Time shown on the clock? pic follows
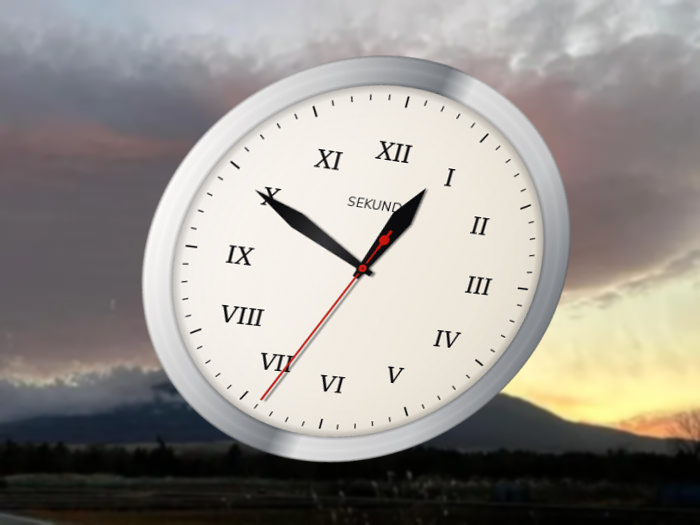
12:49:34
